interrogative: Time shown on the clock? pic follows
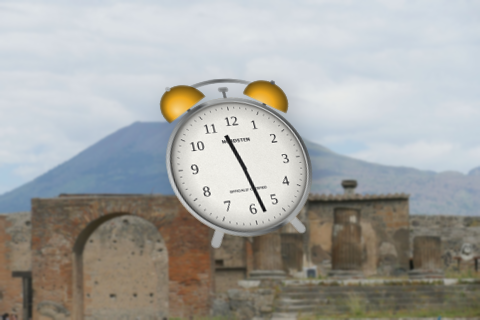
11:28
